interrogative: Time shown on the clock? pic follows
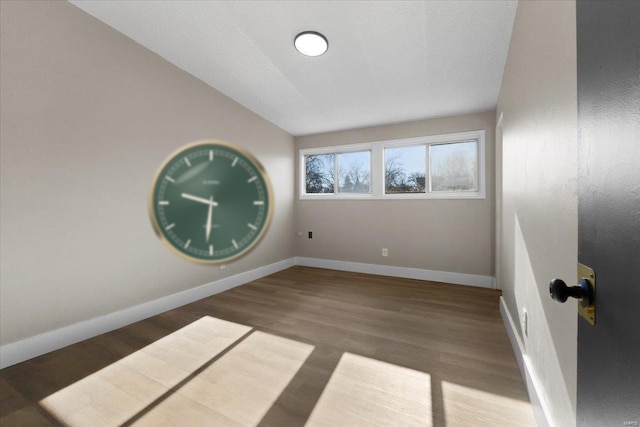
9:31
